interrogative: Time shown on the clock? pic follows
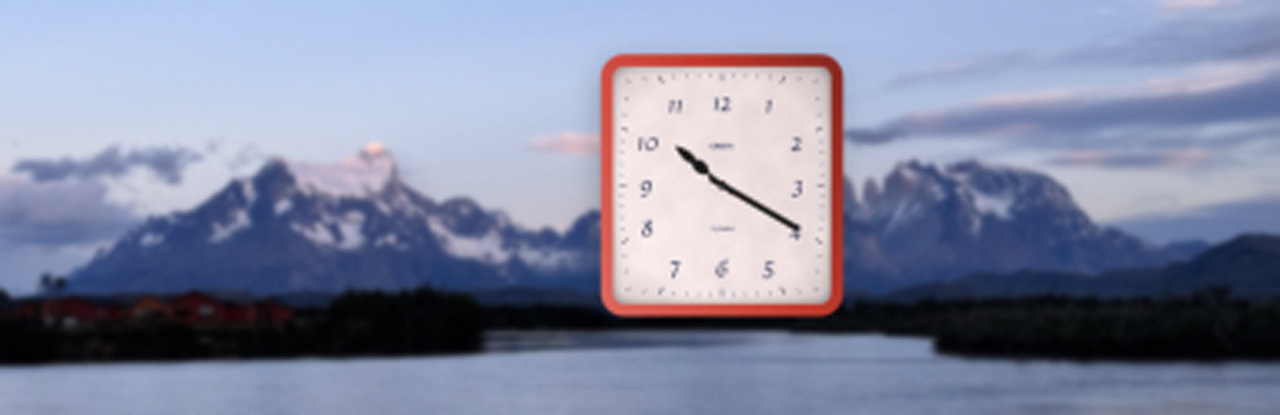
10:20
